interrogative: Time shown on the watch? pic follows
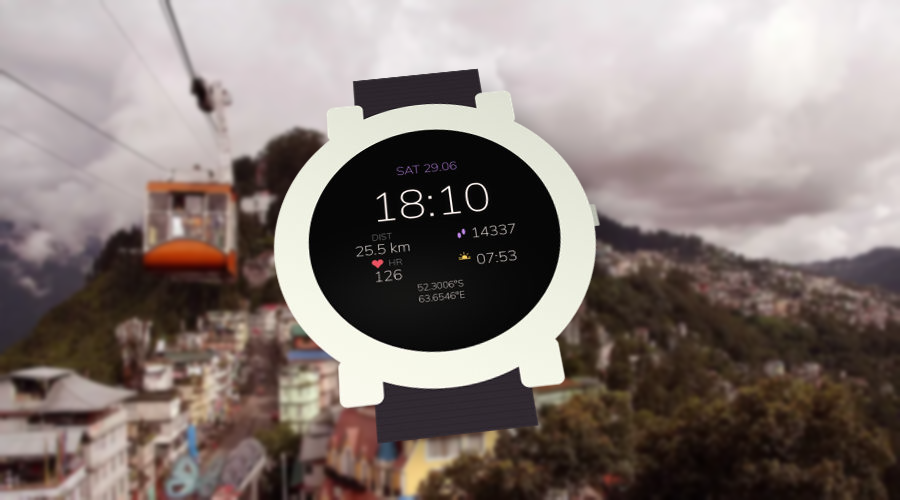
18:10
